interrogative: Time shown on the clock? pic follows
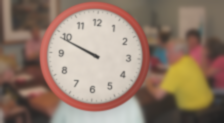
9:49
